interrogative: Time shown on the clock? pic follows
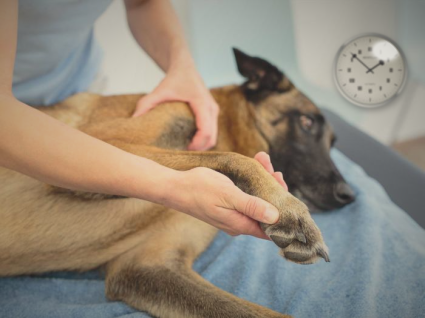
1:52
